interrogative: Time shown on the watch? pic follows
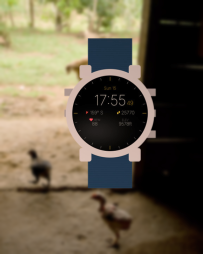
17:55
